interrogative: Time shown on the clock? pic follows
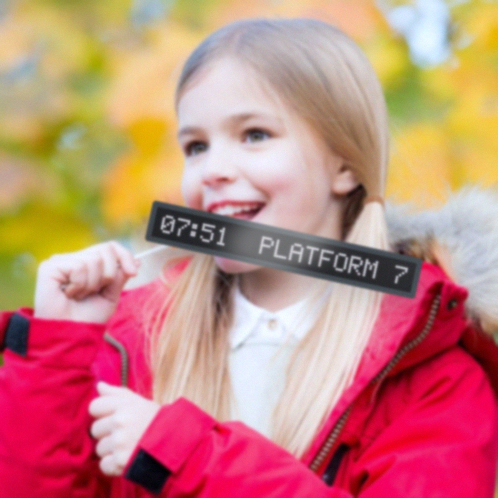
7:51
